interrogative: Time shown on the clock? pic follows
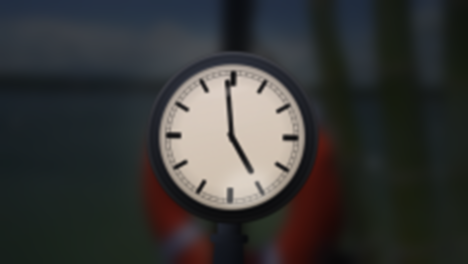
4:59
